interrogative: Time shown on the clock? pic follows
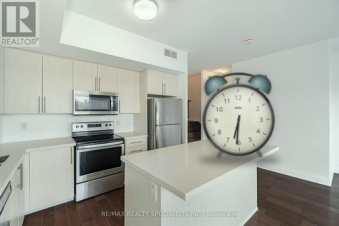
6:31
